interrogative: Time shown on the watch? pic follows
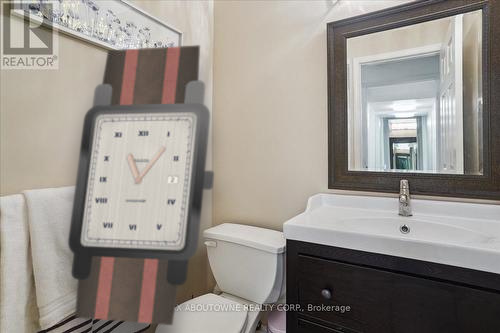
11:06
